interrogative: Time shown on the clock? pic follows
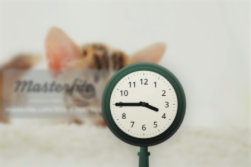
3:45
